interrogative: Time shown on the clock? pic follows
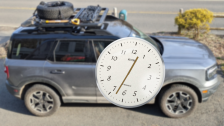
12:33
